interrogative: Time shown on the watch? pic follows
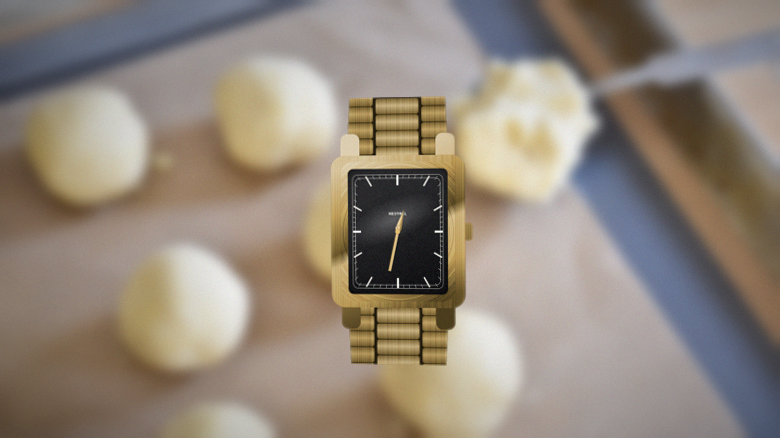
12:32
